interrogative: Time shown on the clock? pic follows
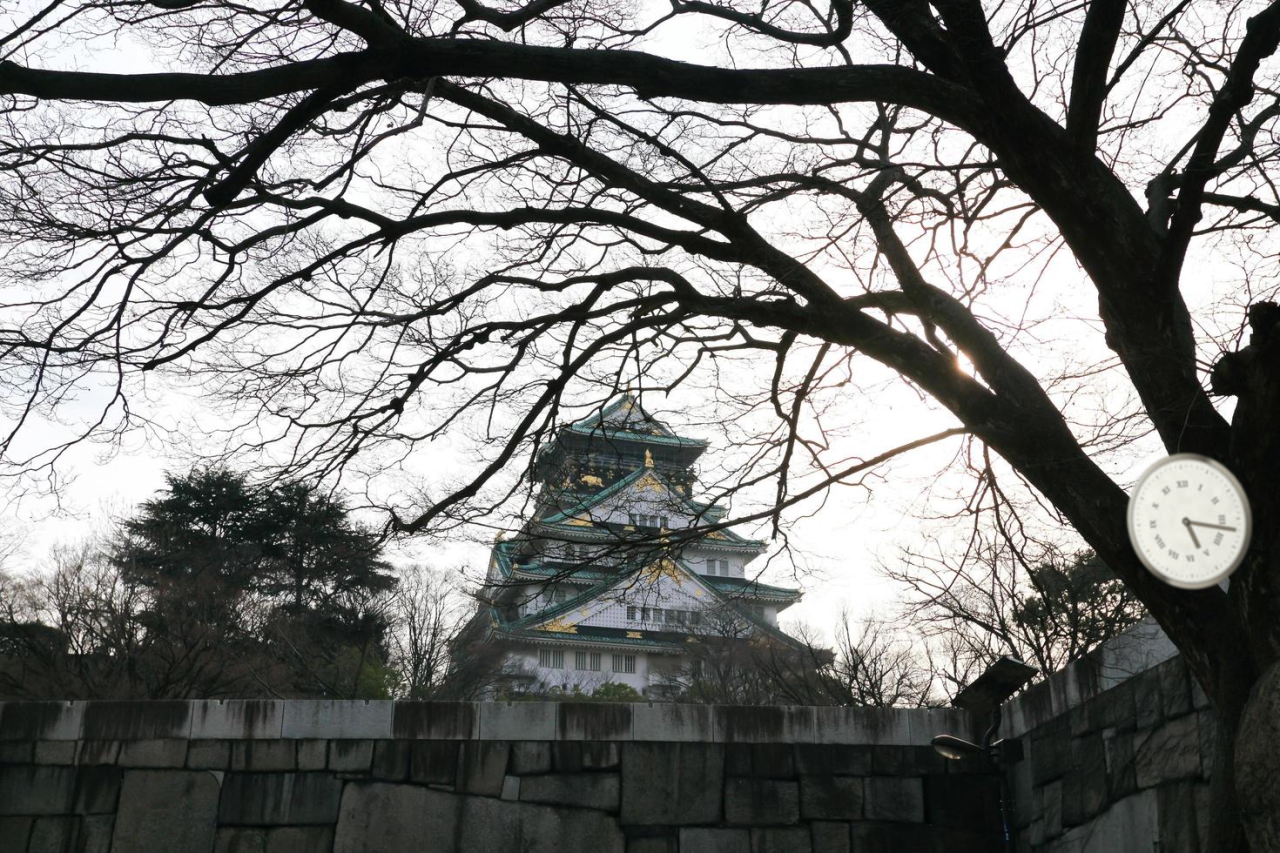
5:17
